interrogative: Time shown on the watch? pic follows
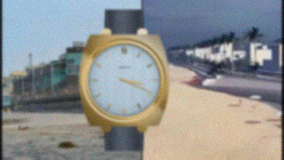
3:19
